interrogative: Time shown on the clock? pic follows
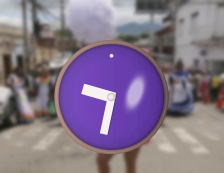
9:32
